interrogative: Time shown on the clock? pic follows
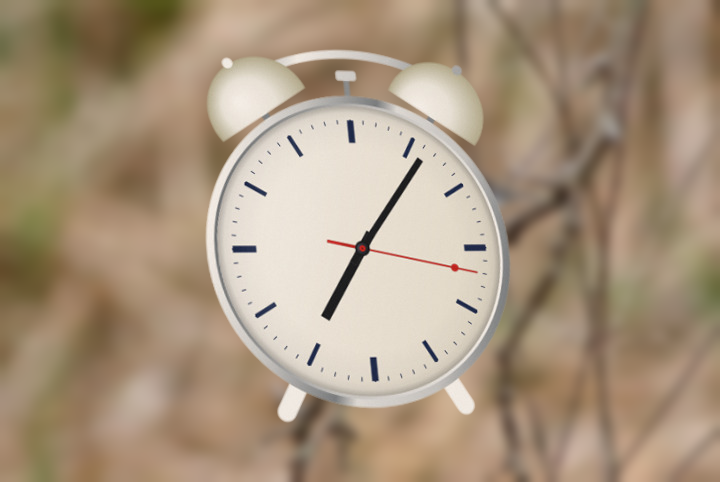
7:06:17
